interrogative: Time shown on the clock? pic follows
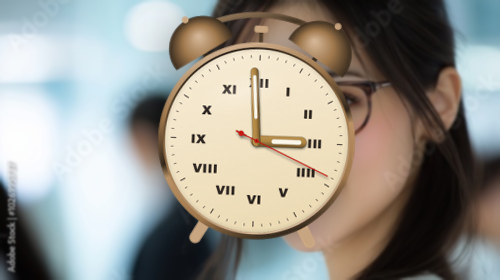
2:59:19
